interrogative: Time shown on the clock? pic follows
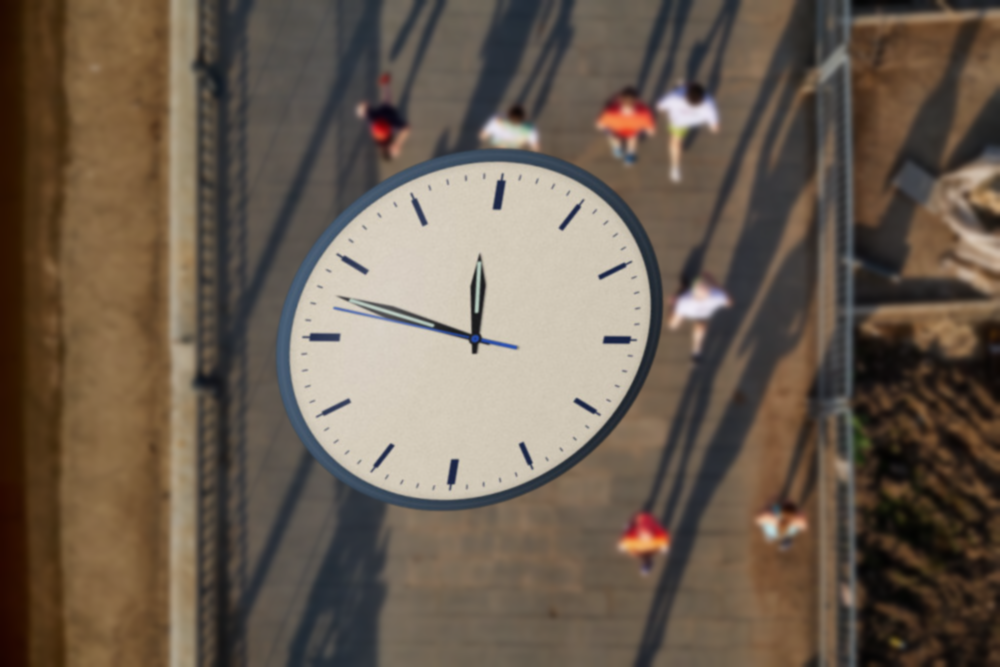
11:47:47
